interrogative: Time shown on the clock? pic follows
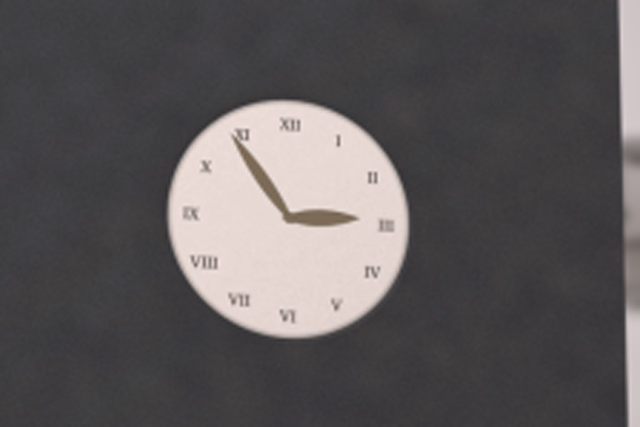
2:54
